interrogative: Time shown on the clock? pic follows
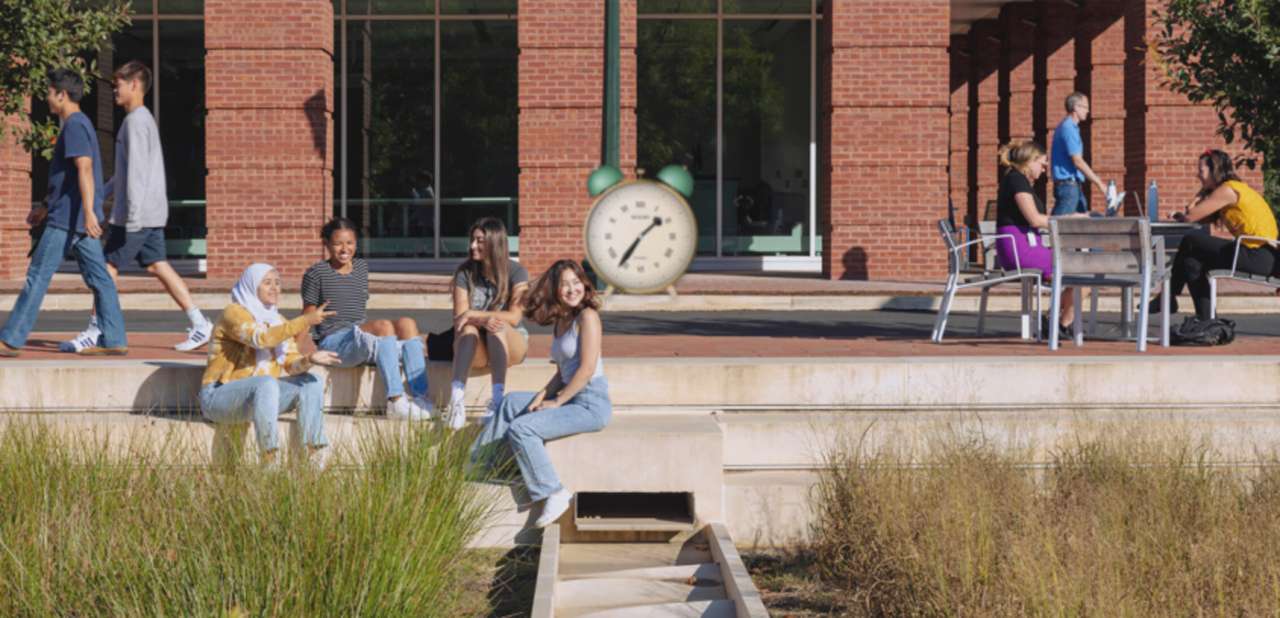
1:36
